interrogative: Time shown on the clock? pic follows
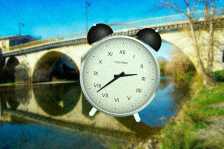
2:38
